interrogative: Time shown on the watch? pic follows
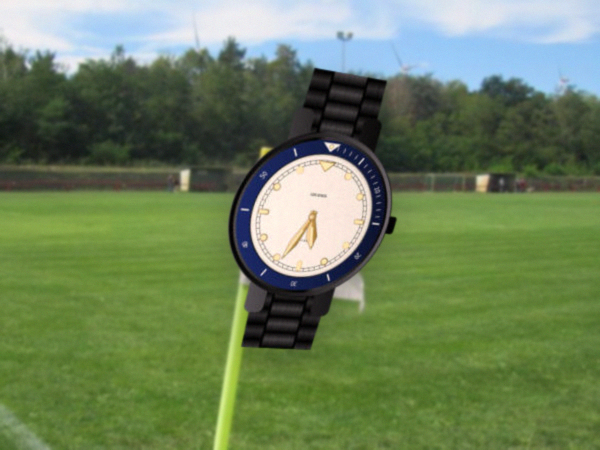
5:34
